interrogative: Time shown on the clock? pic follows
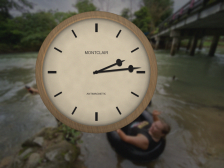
2:14
